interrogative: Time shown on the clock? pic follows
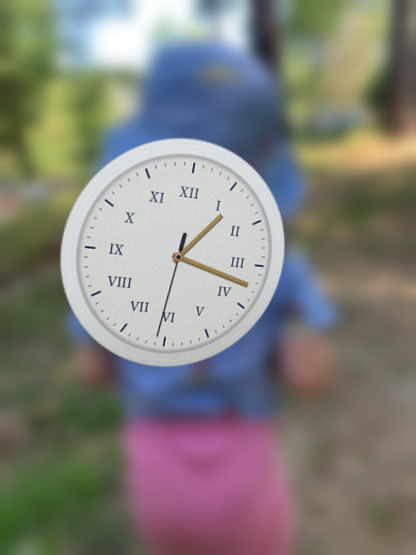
1:17:31
